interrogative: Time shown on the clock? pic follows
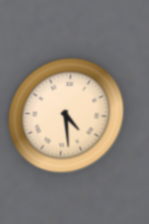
4:28
